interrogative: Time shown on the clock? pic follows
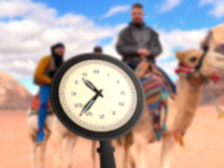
10:37
